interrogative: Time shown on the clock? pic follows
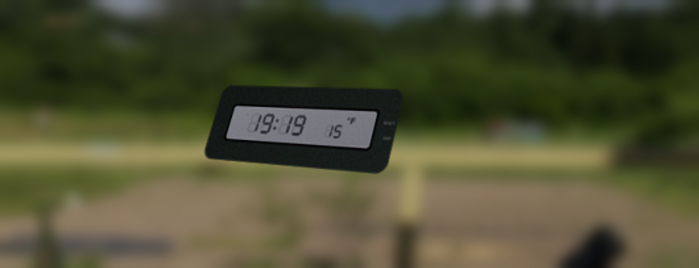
19:19
